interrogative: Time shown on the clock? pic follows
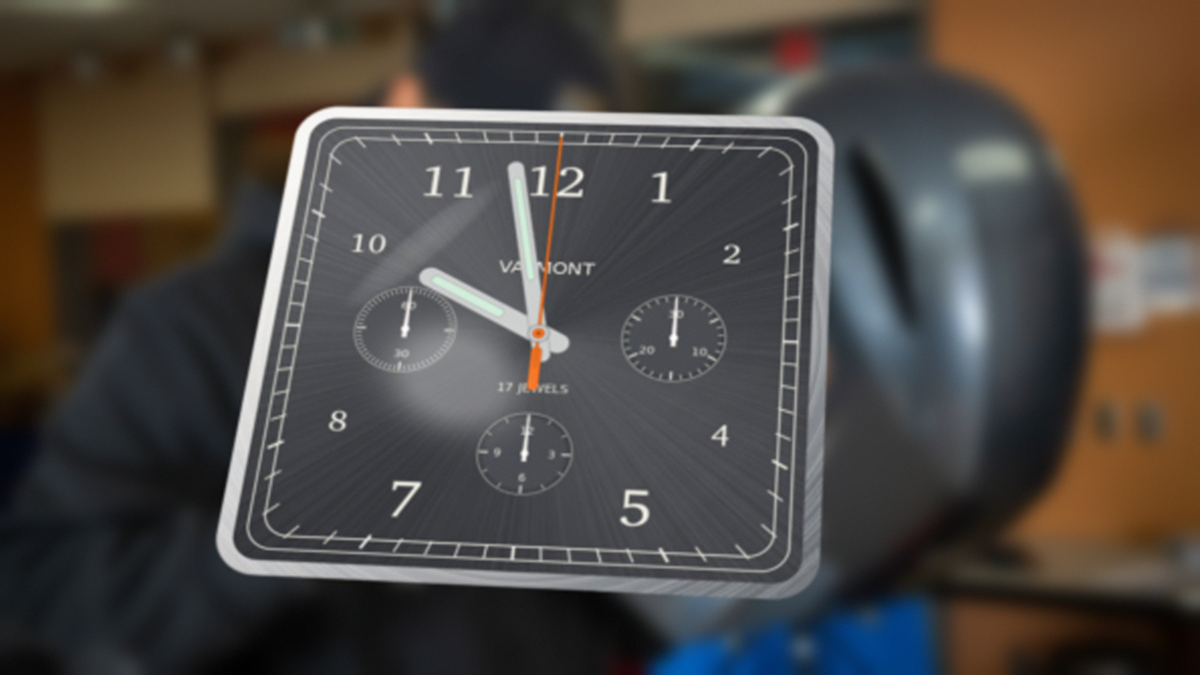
9:58
